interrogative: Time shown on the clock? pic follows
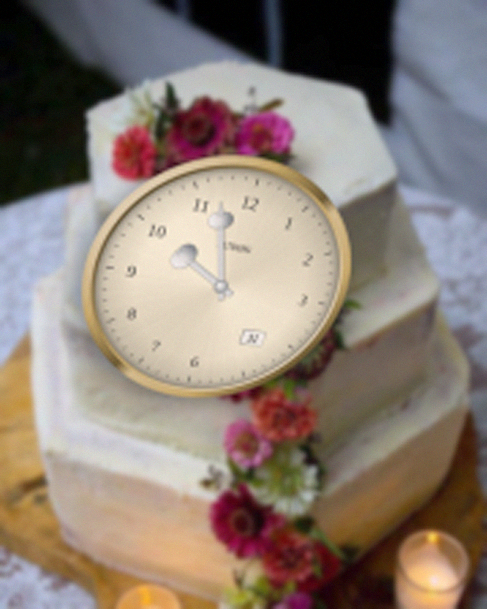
9:57
